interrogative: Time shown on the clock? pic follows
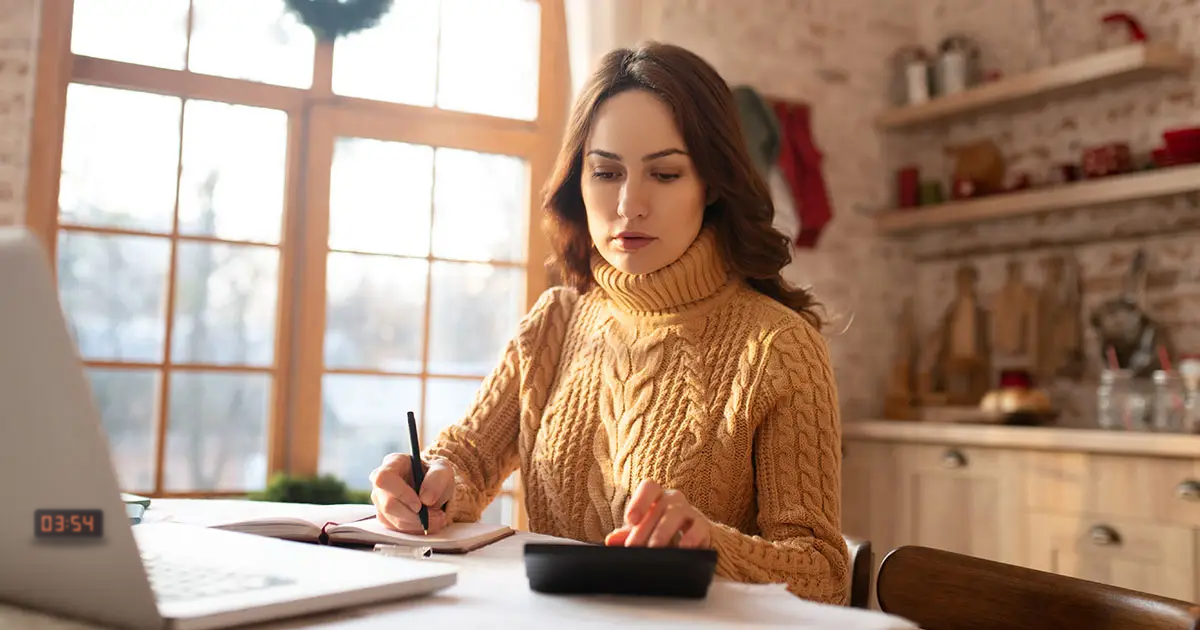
3:54
